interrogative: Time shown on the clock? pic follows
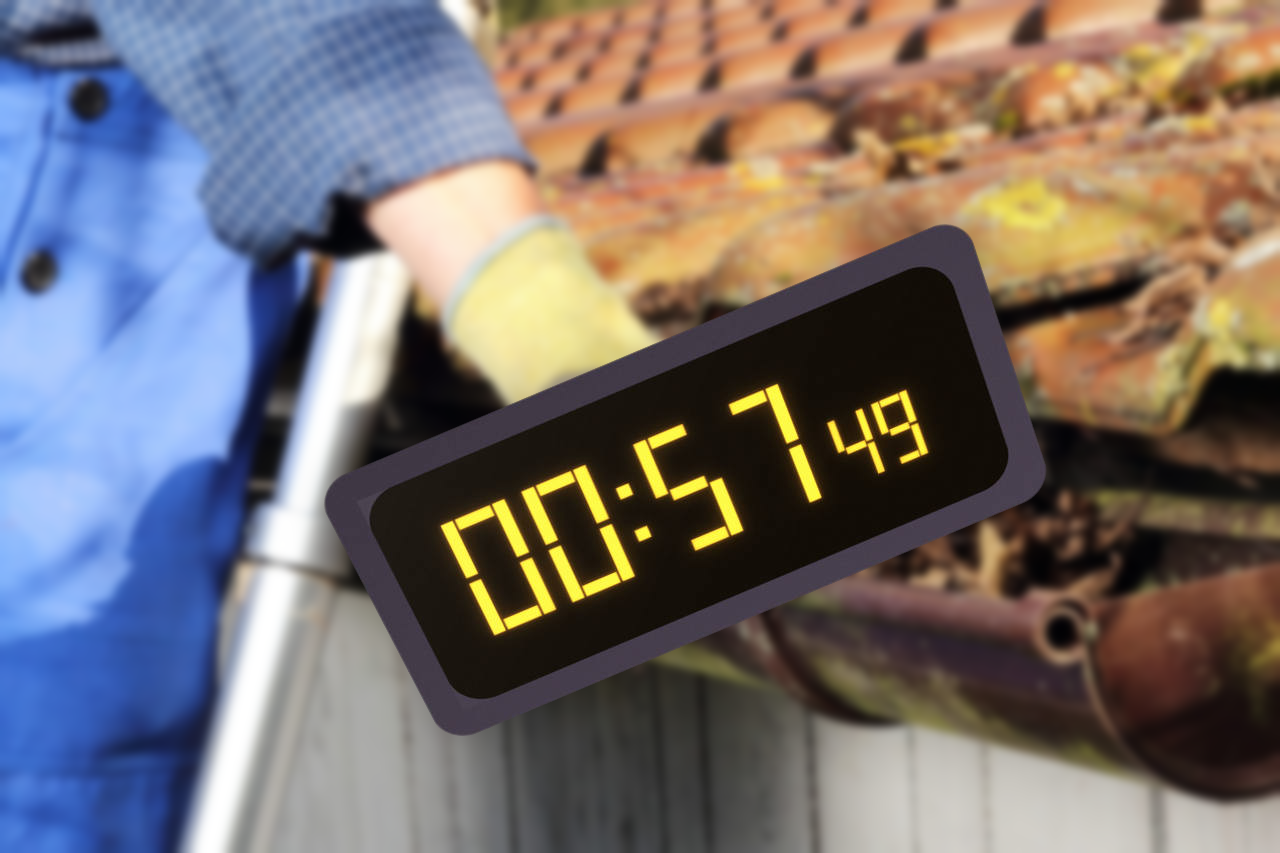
0:57:49
